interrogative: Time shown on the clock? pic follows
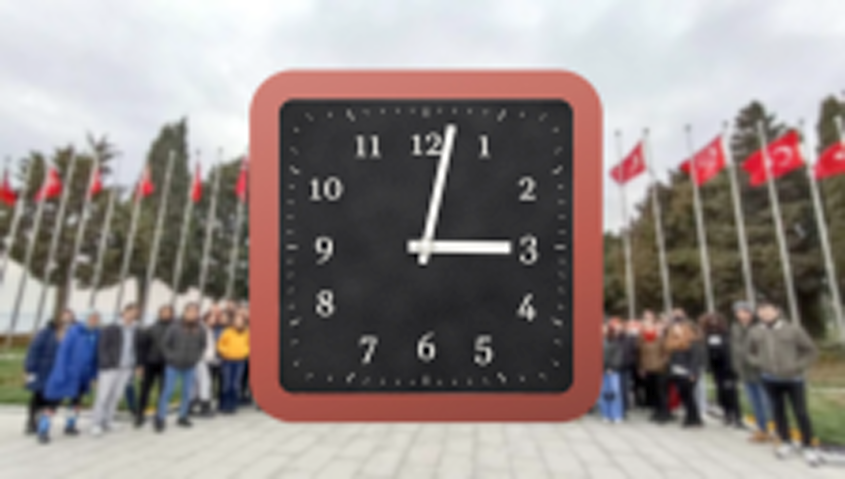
3:02
